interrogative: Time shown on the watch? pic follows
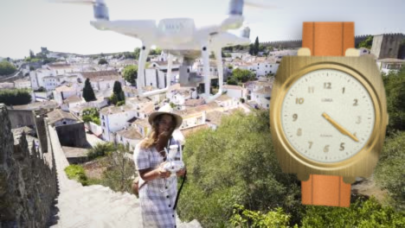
4:21
